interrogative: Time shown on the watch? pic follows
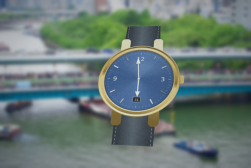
5:59
